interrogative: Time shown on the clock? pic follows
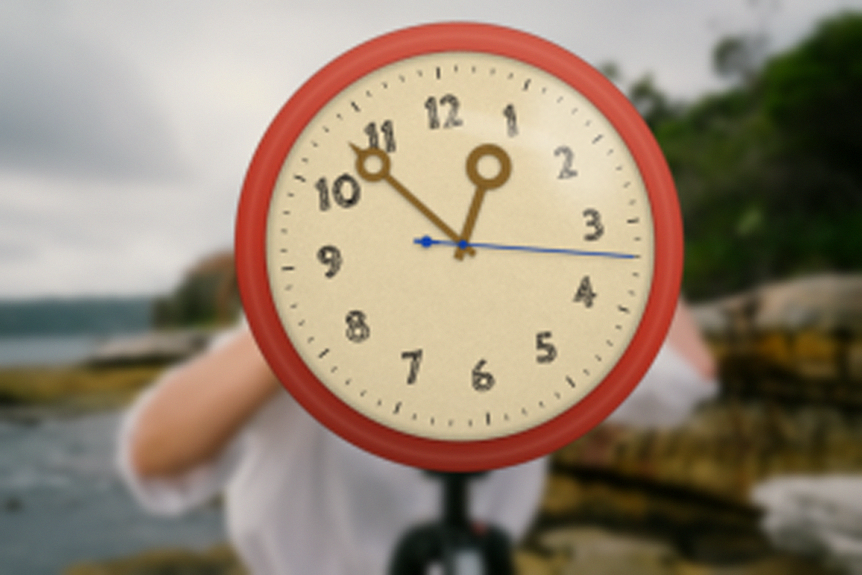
12:53:17
